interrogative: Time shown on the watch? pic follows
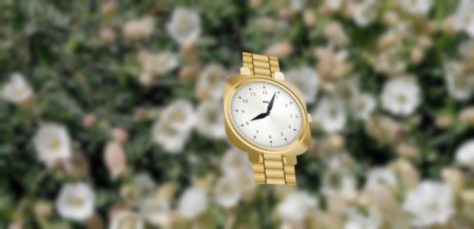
8:04
